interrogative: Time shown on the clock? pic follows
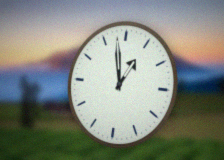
12:58
